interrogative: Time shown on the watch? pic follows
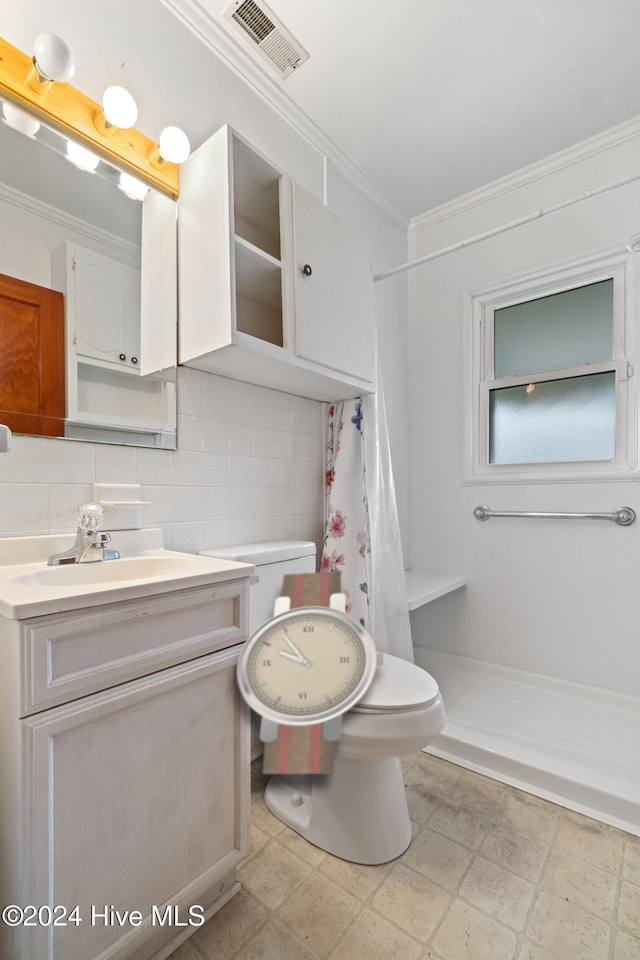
9:54
